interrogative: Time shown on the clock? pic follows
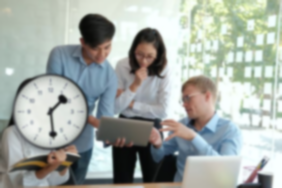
1:29
